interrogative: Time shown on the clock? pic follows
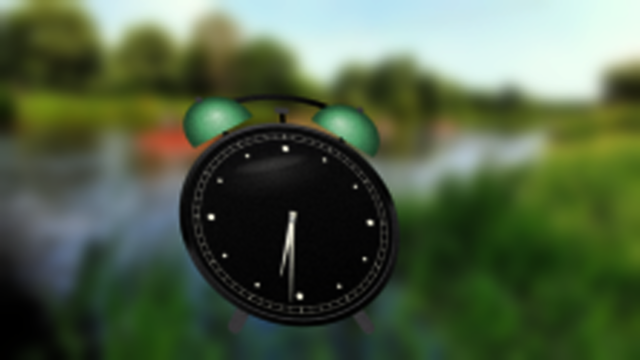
6:31
